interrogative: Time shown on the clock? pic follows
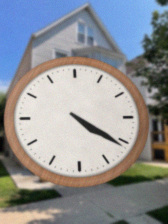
4:21
